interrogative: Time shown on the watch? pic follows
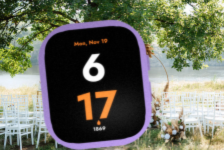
6:17
